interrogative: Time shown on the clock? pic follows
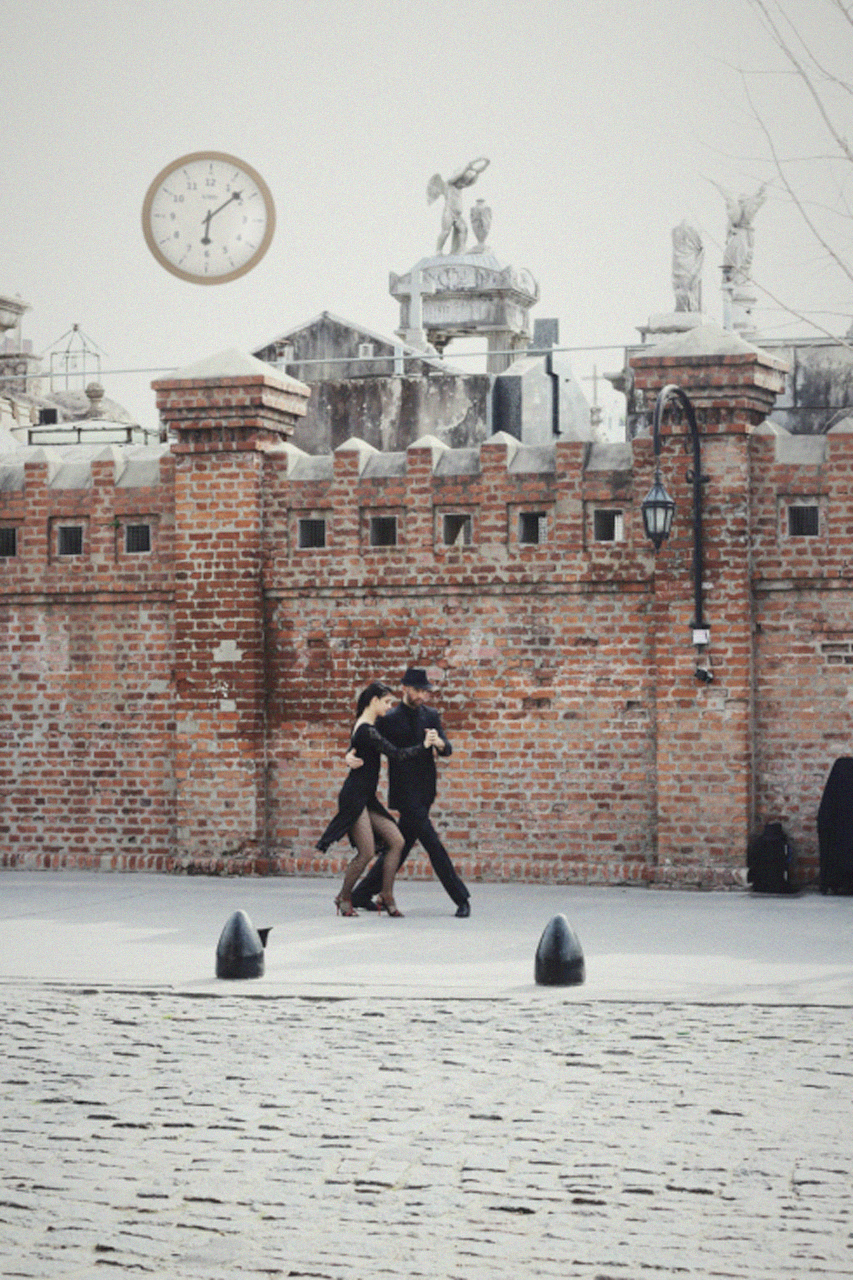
6:08
